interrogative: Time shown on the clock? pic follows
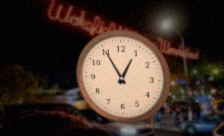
12:55
